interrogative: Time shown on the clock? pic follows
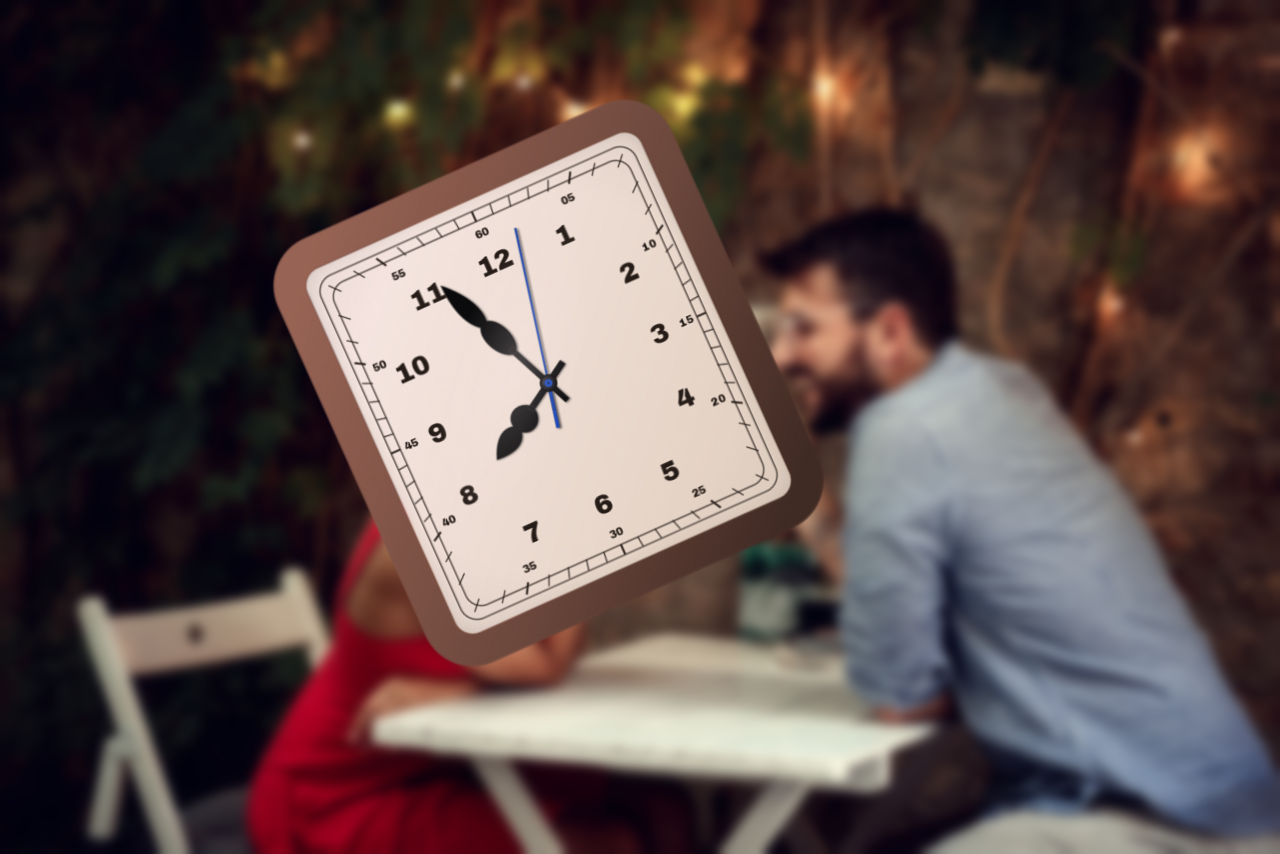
7:56:02
